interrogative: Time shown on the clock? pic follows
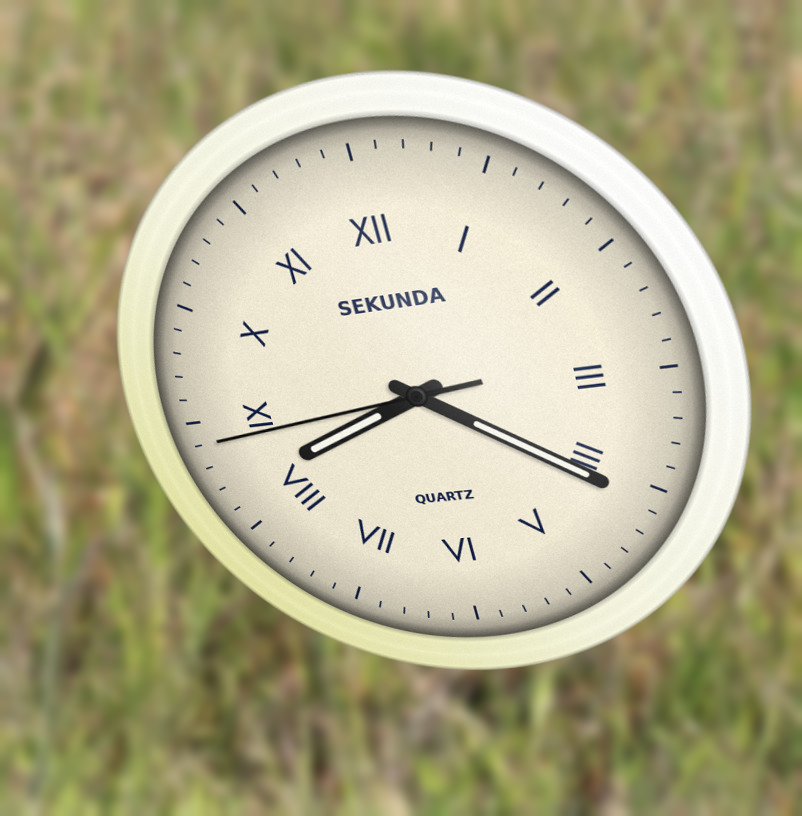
8:20:44
